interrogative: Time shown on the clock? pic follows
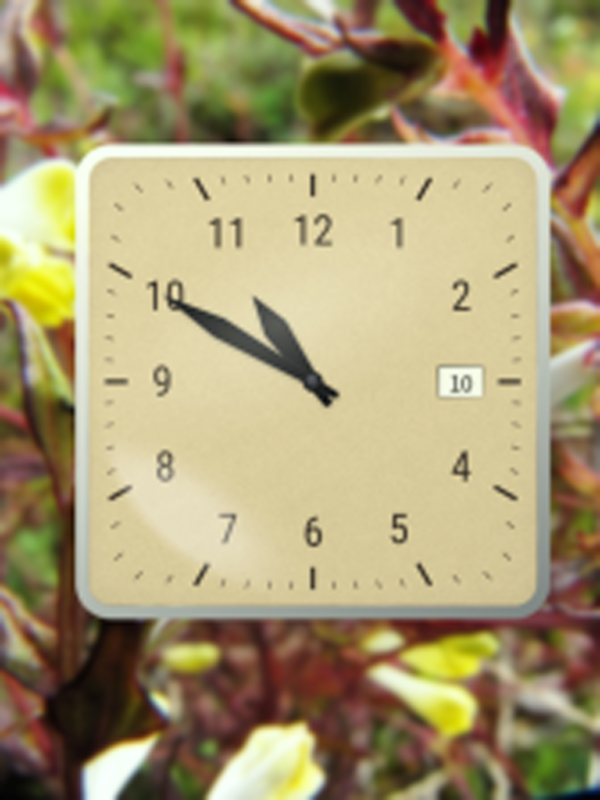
10:50
